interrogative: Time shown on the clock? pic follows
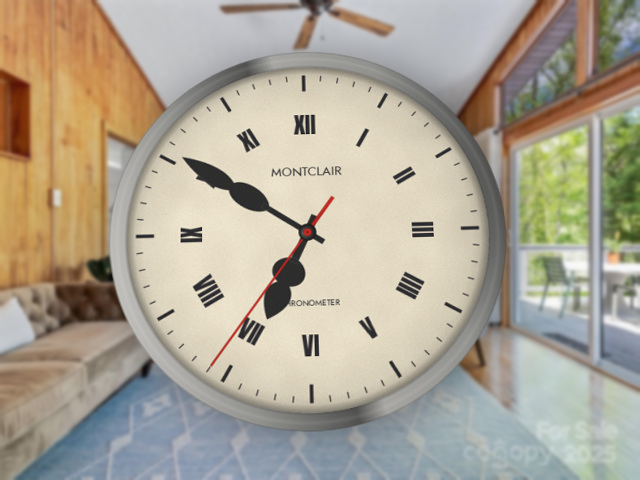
6:50:36
